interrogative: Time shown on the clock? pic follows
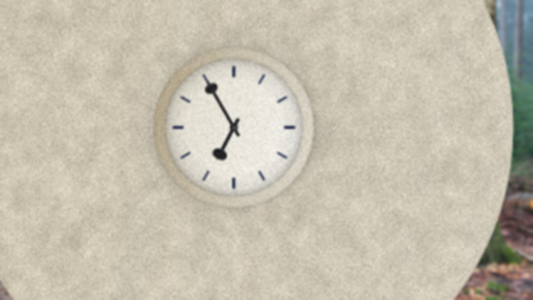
6:55
